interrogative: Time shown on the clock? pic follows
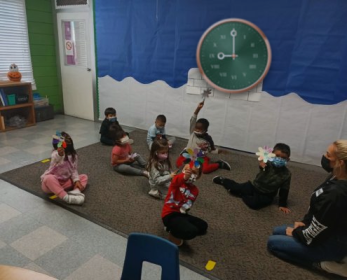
9:00
